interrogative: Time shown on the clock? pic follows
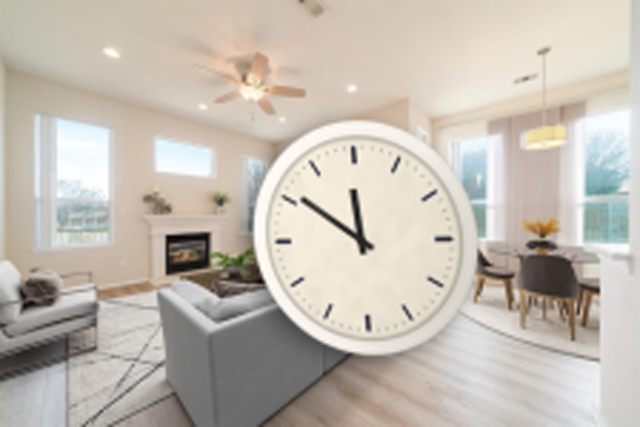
11:51
